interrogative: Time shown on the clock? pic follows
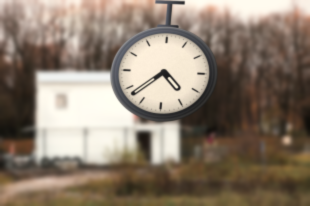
4:38
